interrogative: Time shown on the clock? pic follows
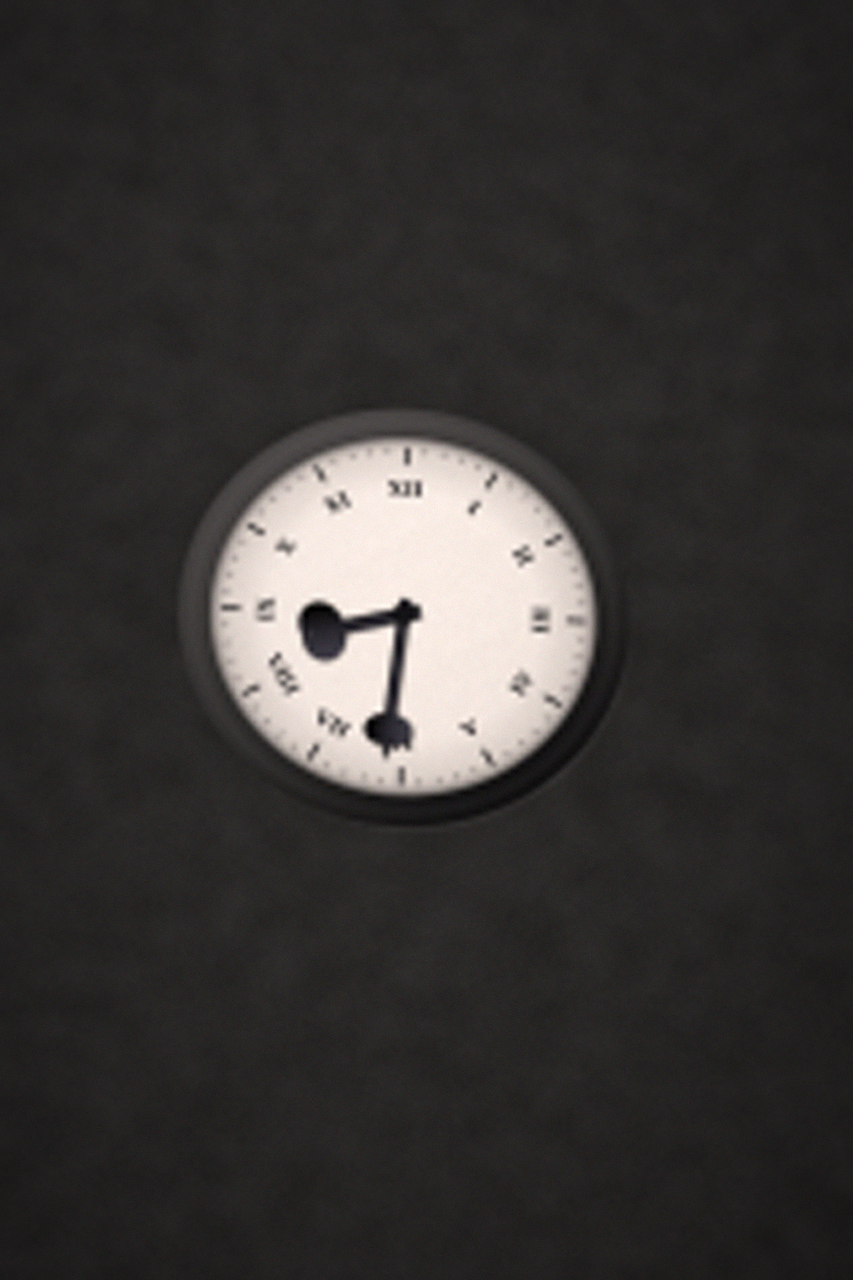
8:31
